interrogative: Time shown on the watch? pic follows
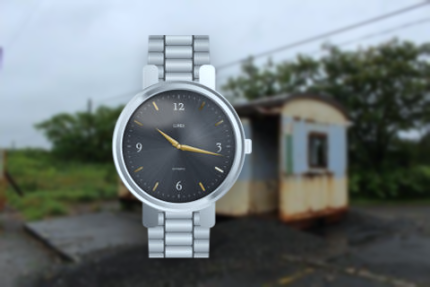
10:17
